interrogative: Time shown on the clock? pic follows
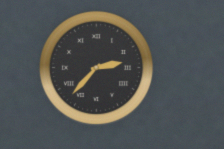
2:37
